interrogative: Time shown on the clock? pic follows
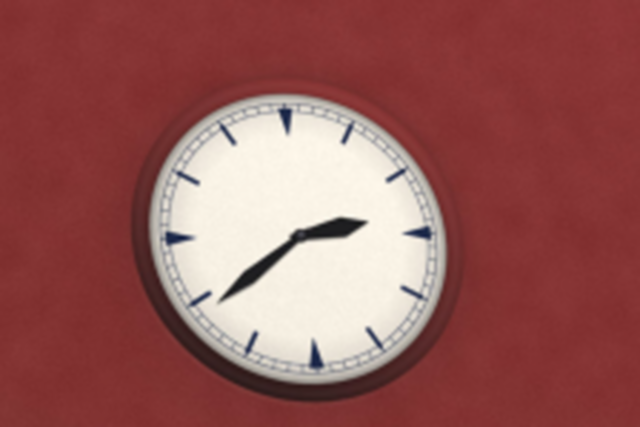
2:39
